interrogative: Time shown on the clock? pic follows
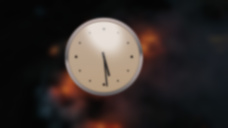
5:29
